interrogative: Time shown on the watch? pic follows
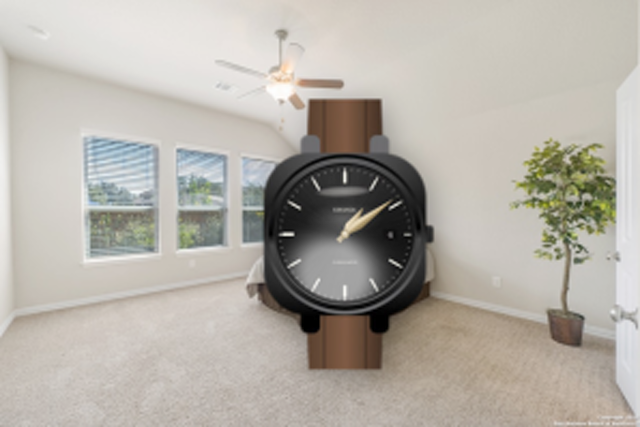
1:09
